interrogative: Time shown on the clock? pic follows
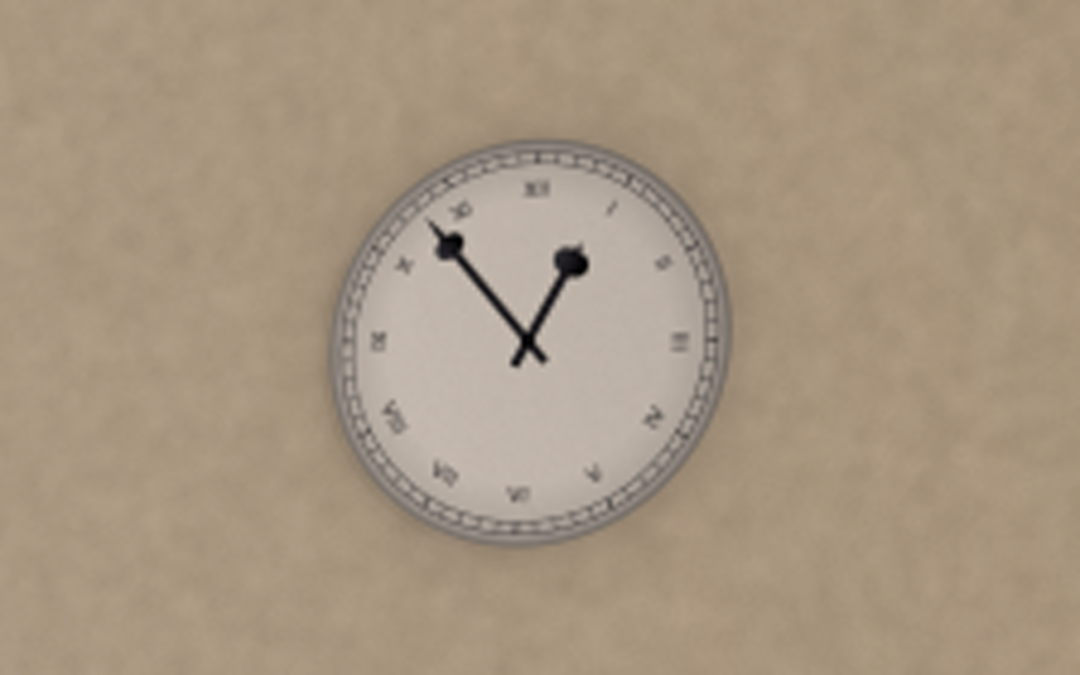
12:53
